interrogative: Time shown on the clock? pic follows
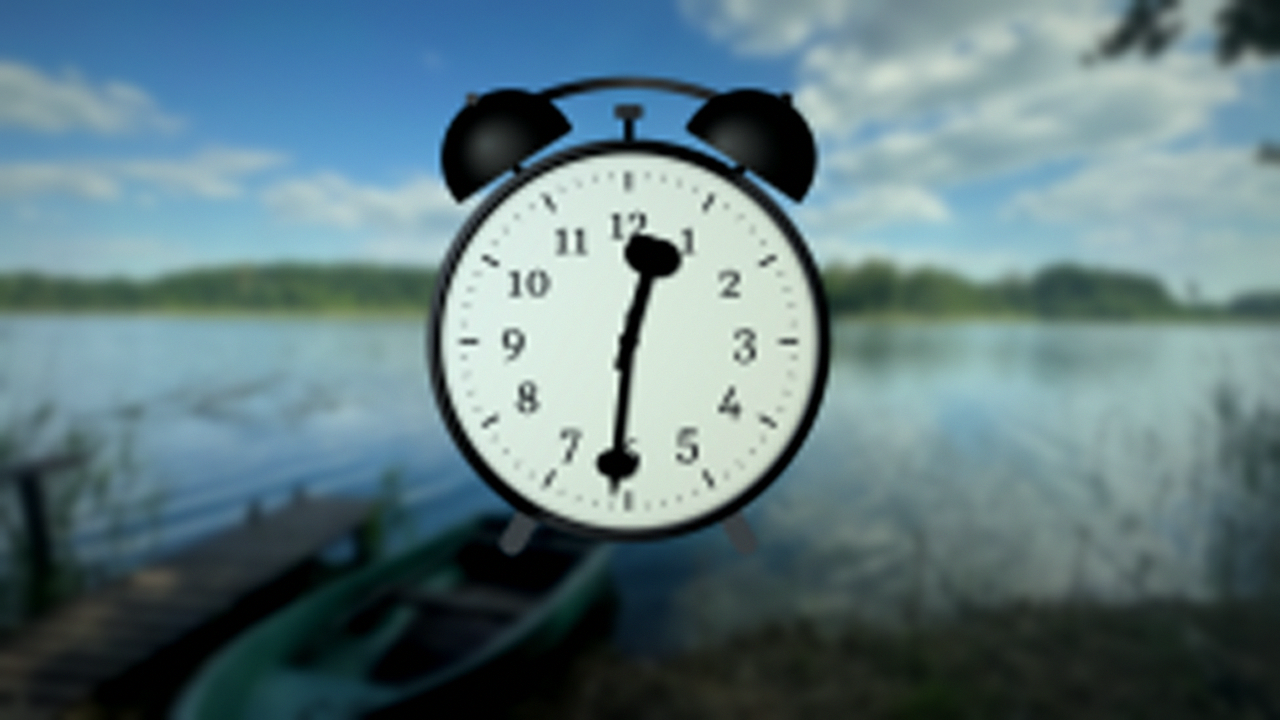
12:31
